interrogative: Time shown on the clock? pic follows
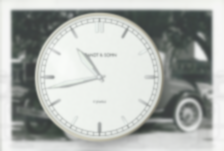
10:43
